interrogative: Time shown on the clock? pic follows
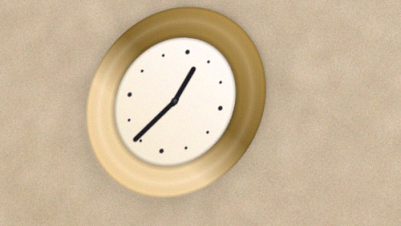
12:36
